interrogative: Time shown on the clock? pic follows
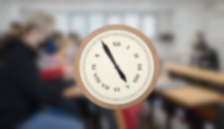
4:55
